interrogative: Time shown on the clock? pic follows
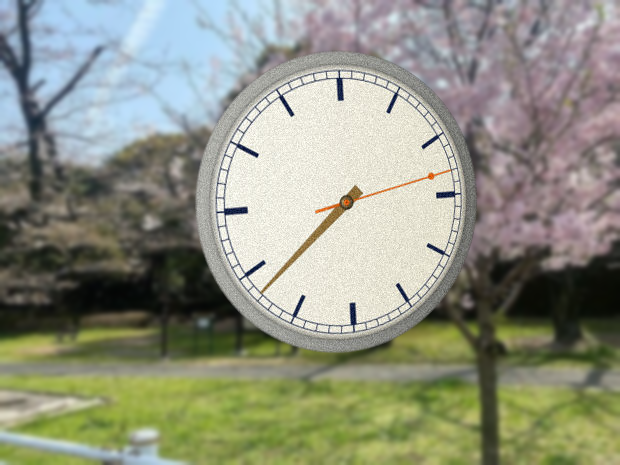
7:38:13
